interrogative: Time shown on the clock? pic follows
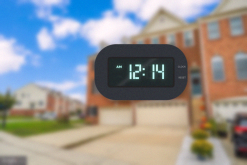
12:14
